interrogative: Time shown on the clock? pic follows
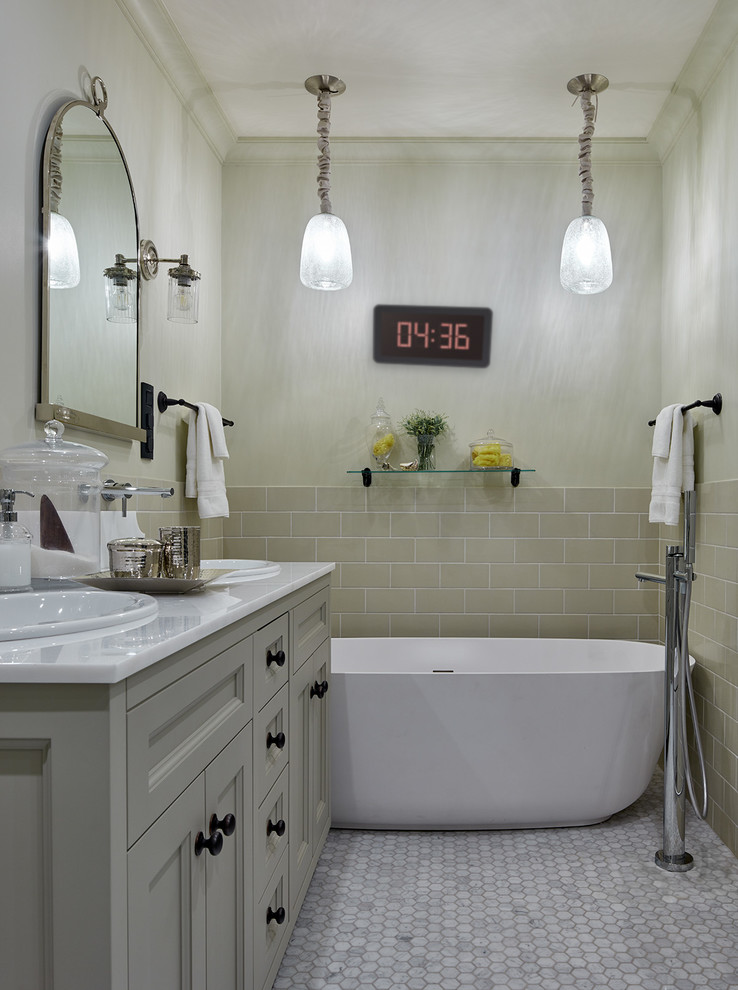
4:36
